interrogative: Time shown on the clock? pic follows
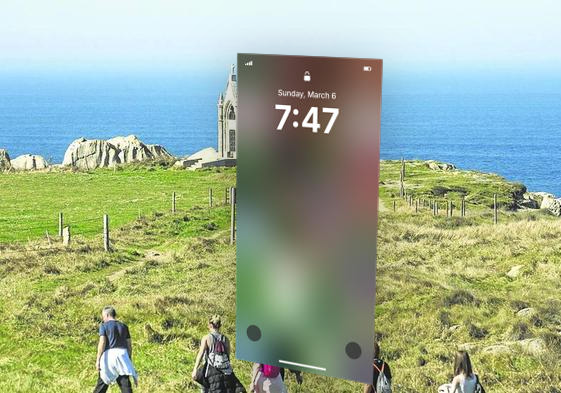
7:47
